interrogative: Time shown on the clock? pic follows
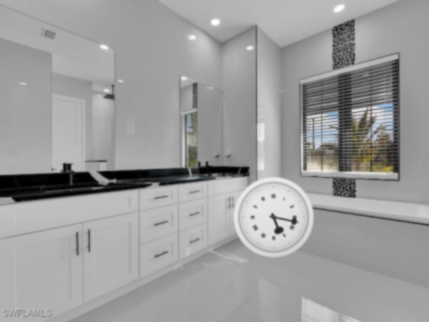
5:17
